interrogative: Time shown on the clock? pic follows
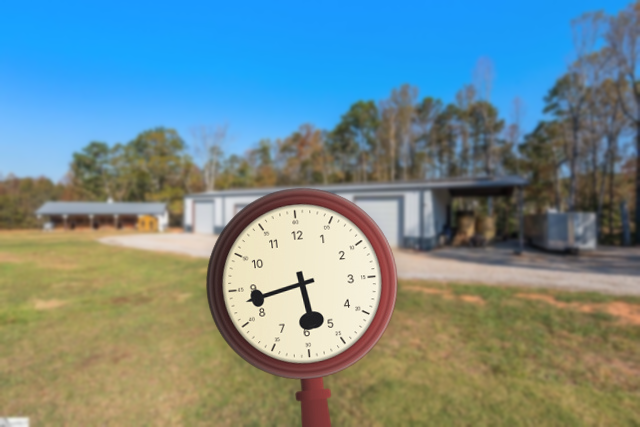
5:43
